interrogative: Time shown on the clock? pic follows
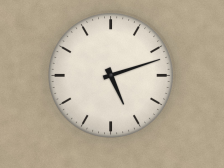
5:12
